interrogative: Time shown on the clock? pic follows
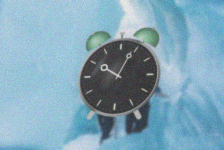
10:04
